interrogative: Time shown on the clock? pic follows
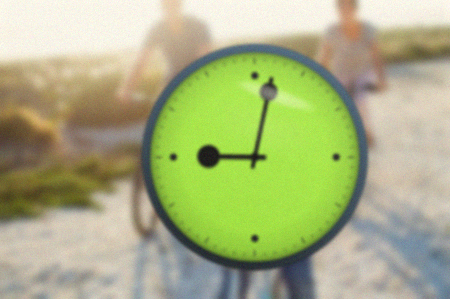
9:02
